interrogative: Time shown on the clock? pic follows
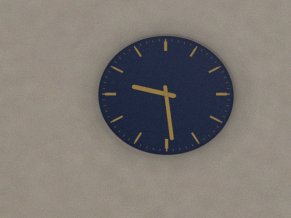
9:29
